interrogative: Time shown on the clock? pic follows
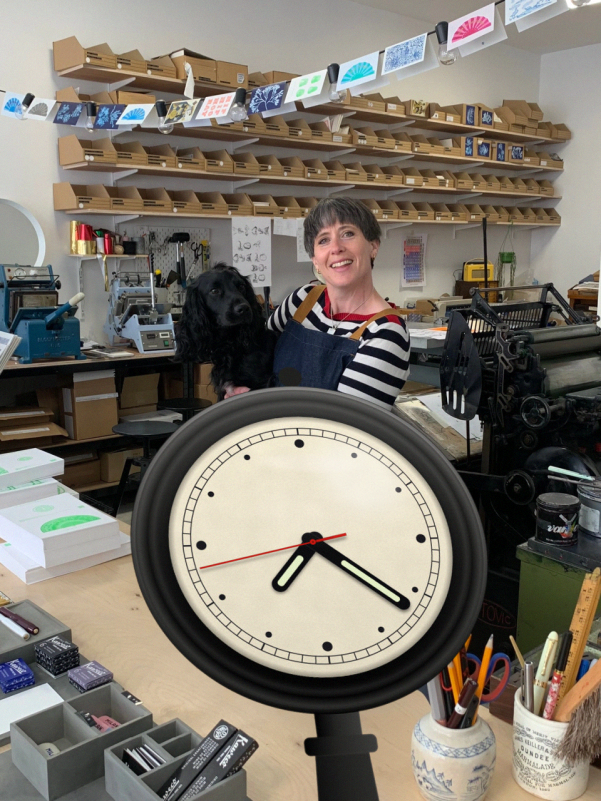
7:21:43
